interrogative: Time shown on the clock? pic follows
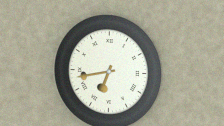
6:43
